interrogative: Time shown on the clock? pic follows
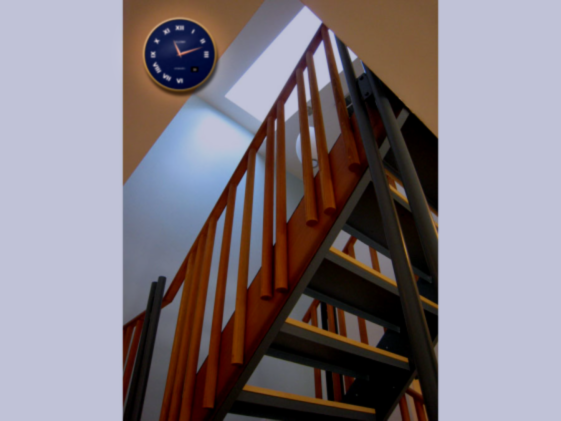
11:12
